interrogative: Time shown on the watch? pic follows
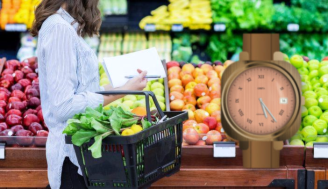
5:24
